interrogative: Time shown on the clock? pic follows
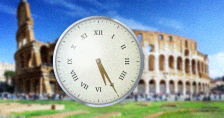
5:25
